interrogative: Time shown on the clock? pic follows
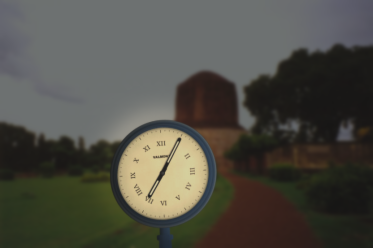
7:05
